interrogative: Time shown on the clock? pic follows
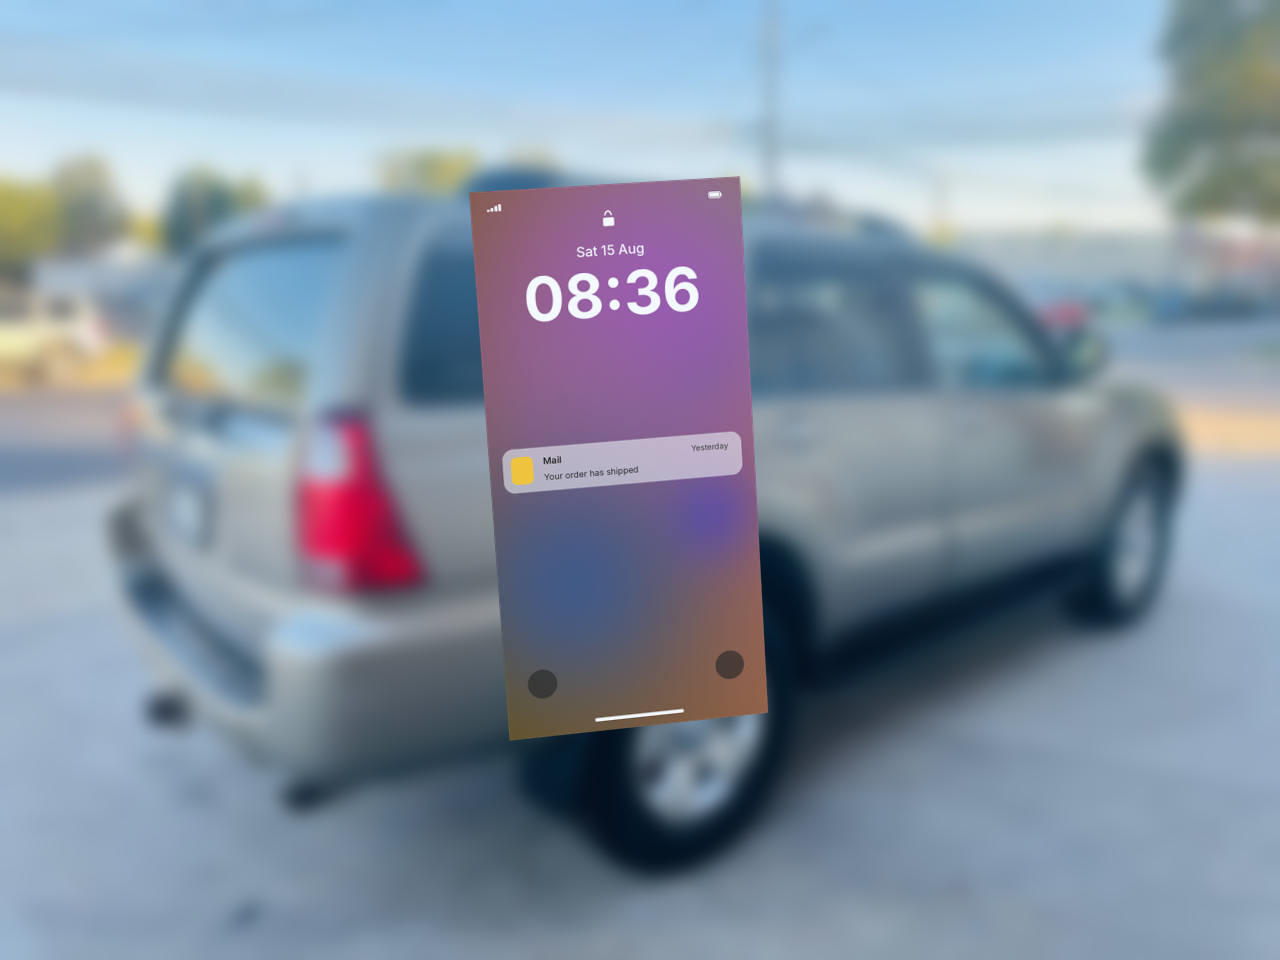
8:36
